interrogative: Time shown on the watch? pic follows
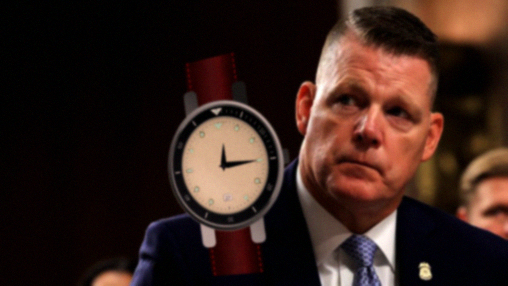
12:15
